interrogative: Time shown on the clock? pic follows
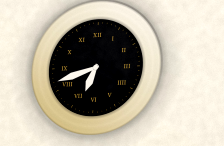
6:42
